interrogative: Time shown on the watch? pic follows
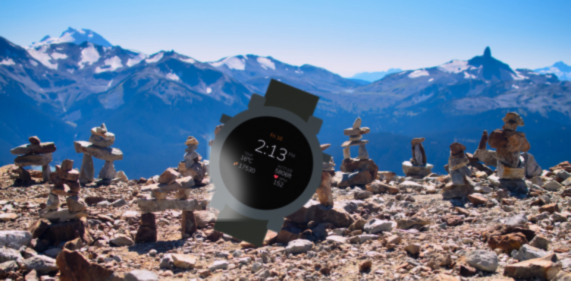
2:13
